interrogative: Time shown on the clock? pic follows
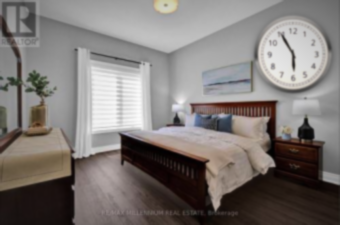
5:55
